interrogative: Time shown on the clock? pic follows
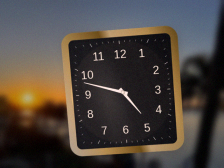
4:48
